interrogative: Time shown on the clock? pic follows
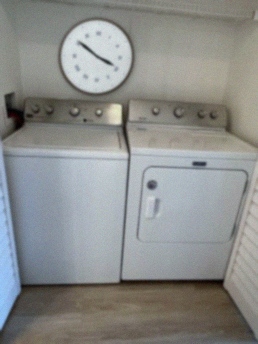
3:51
